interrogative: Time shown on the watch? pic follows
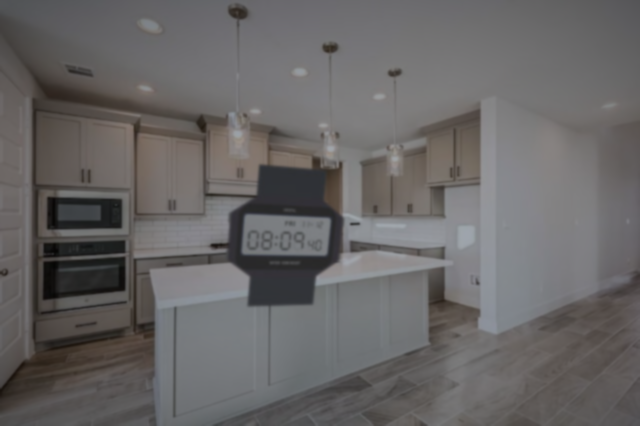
8:09
